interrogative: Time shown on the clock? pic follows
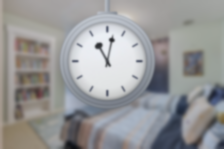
11:02
